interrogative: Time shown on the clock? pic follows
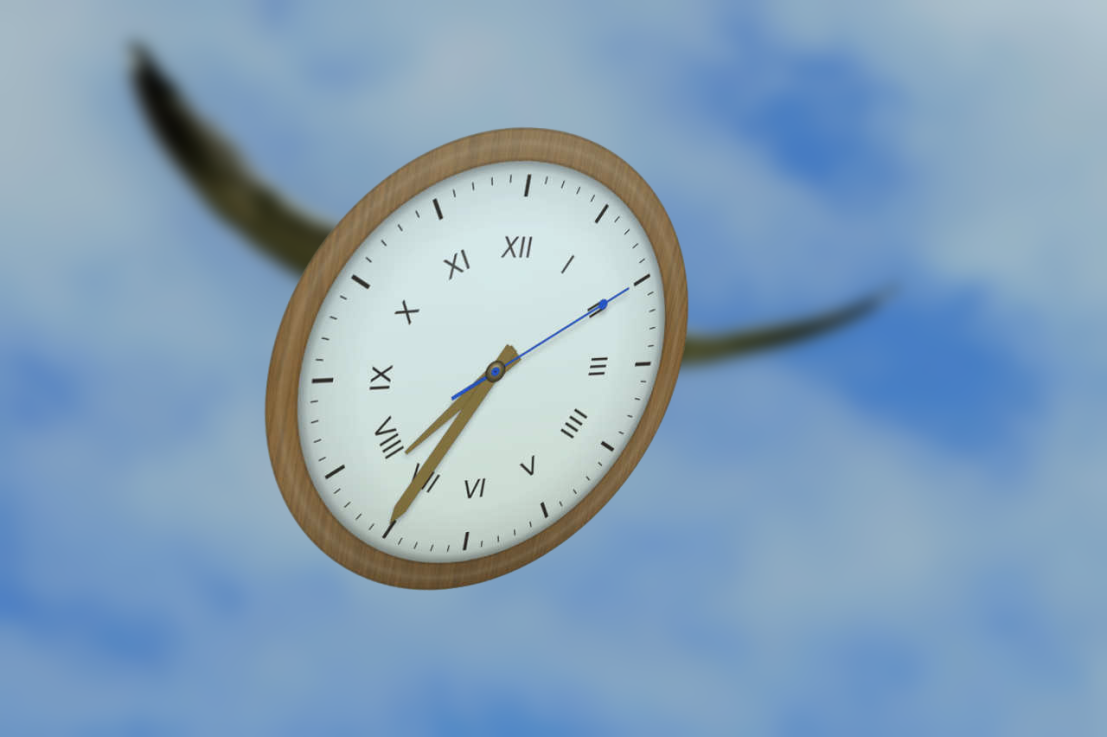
7:35:10
